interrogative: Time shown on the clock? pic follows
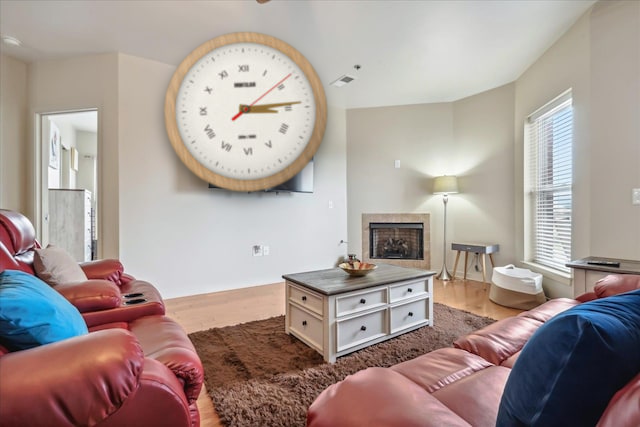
3:14:09
